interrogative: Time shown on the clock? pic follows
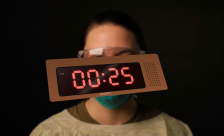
0:25
